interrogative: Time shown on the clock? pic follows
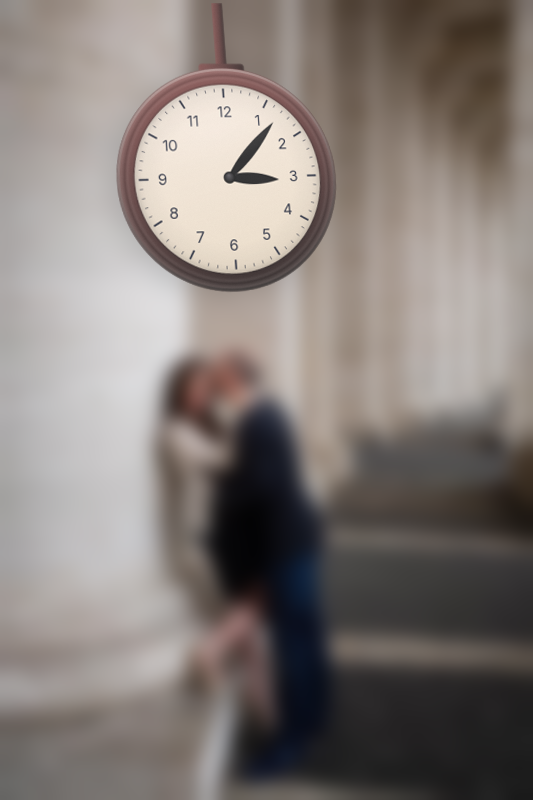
3:07
